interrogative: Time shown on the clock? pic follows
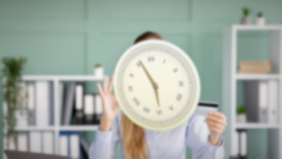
5:56
